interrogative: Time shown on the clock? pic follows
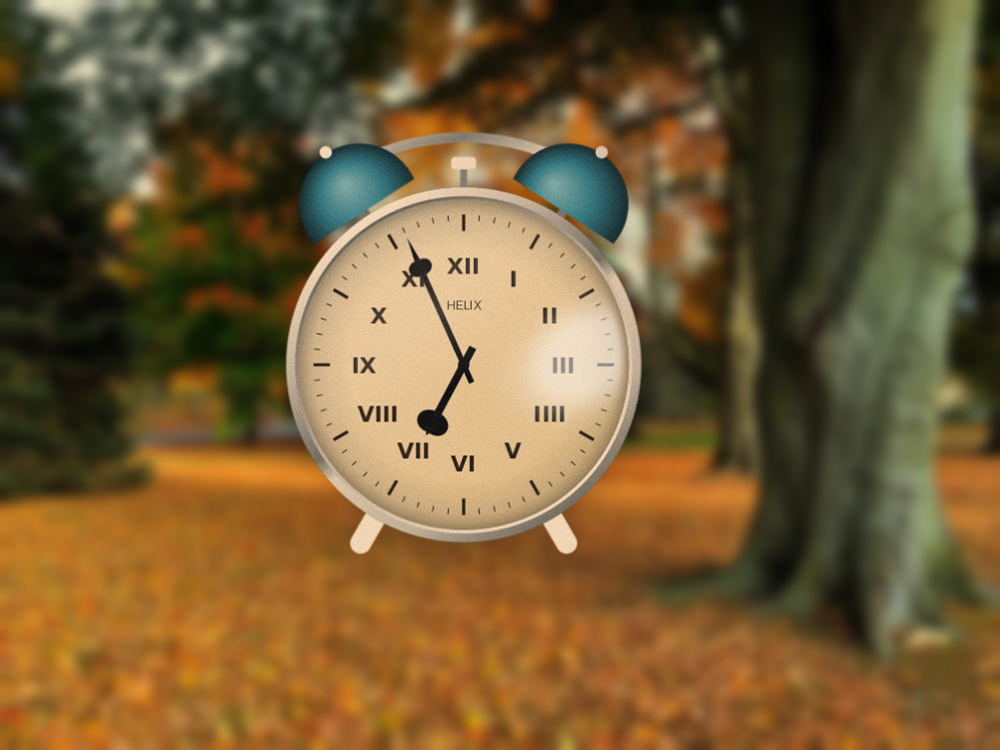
6:56
